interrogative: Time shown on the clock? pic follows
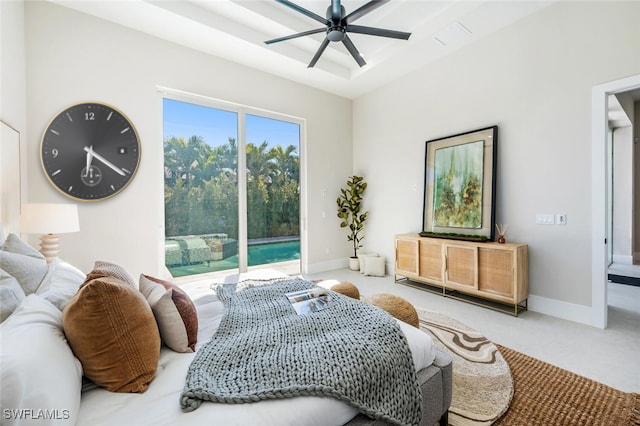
6:21
